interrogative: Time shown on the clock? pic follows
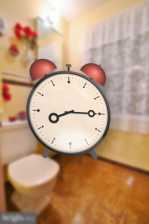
8:15
